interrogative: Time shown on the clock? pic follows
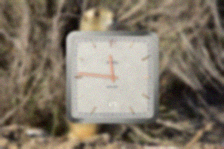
11:46
